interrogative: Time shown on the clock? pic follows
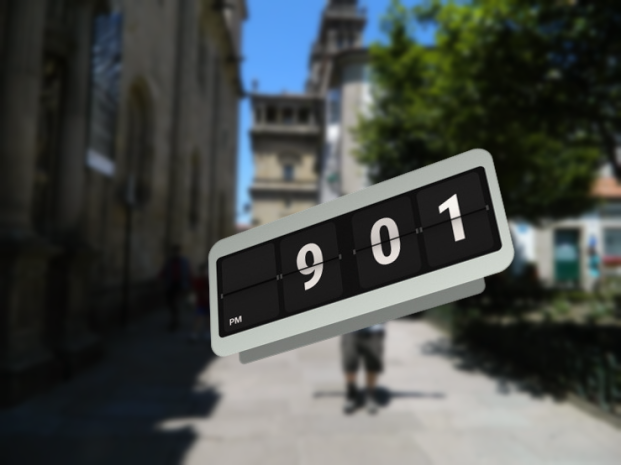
9:01
